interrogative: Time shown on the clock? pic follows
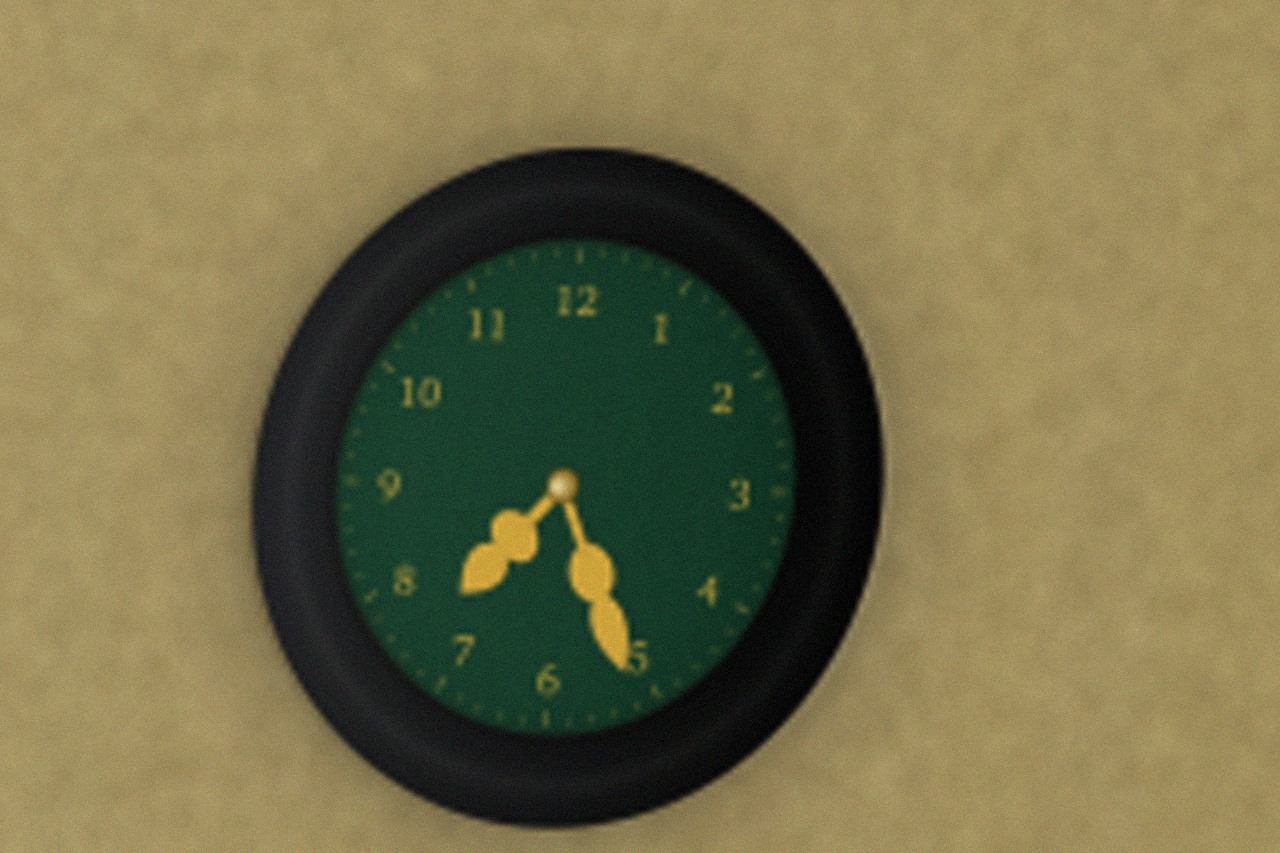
7:26
